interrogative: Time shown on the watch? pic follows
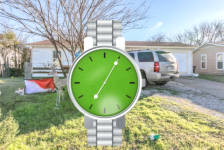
7:05
